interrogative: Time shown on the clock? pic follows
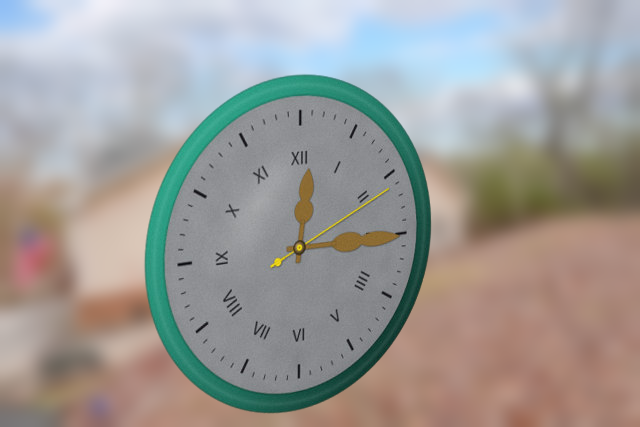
12:15:11
